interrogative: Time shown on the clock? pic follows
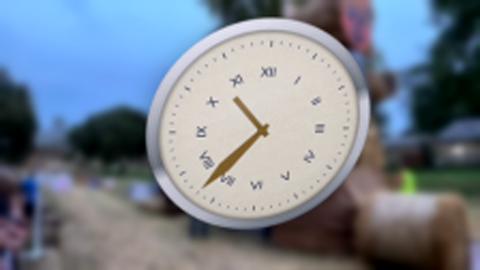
10:37
